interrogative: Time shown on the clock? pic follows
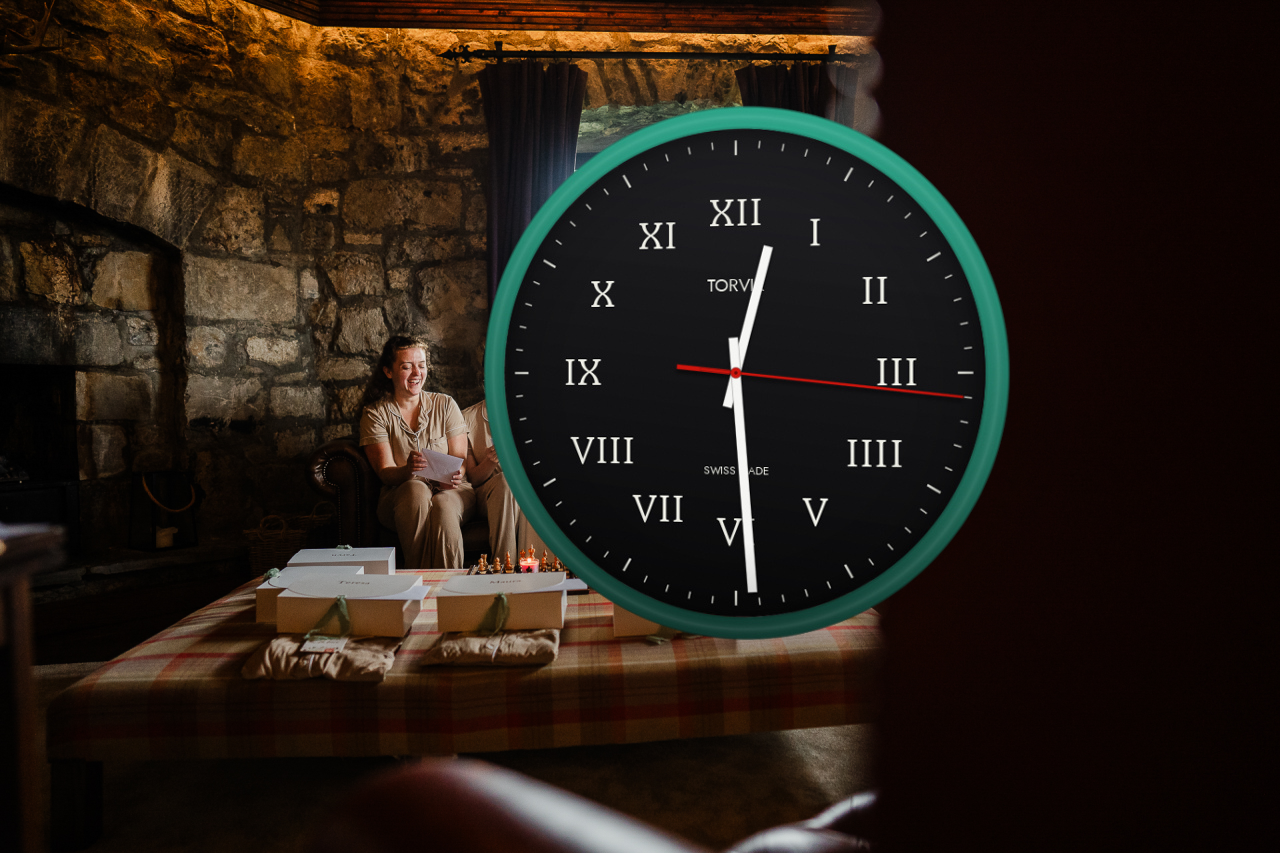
12:29:16
